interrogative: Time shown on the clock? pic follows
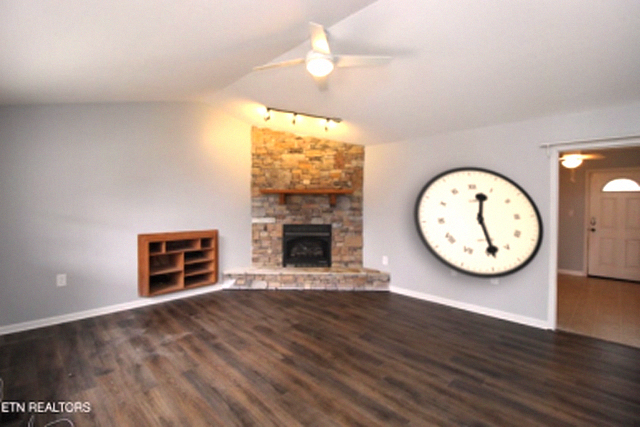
12:29
